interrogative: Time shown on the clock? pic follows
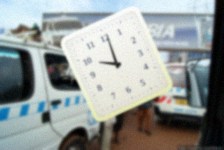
10:01
